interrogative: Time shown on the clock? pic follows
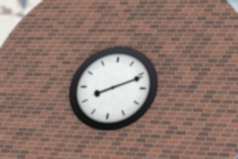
8:11
